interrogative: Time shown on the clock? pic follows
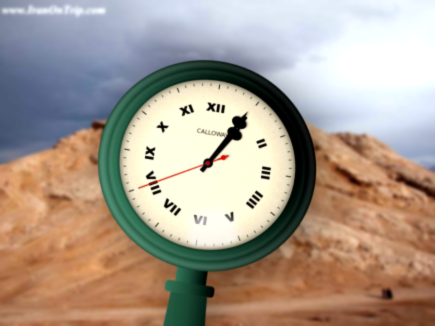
1:04:40
